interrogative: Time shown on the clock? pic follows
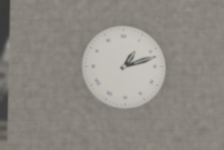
1:12
